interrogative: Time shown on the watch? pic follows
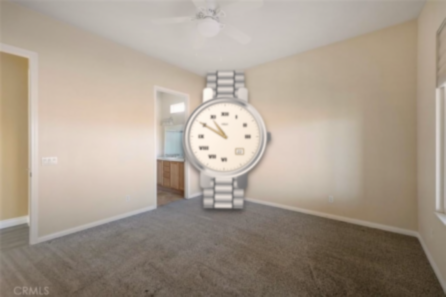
10:50
